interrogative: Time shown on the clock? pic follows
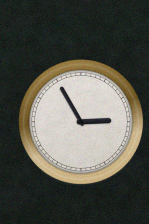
2:55
